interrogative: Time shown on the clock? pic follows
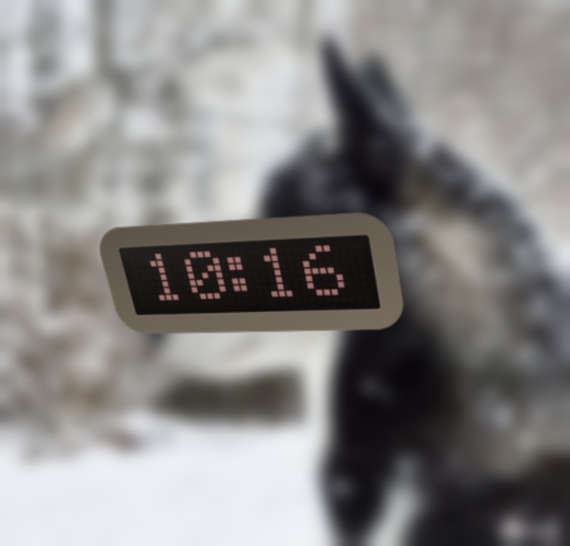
10:16
